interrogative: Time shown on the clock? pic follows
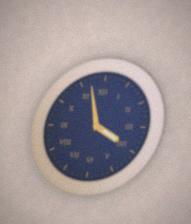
3:57
